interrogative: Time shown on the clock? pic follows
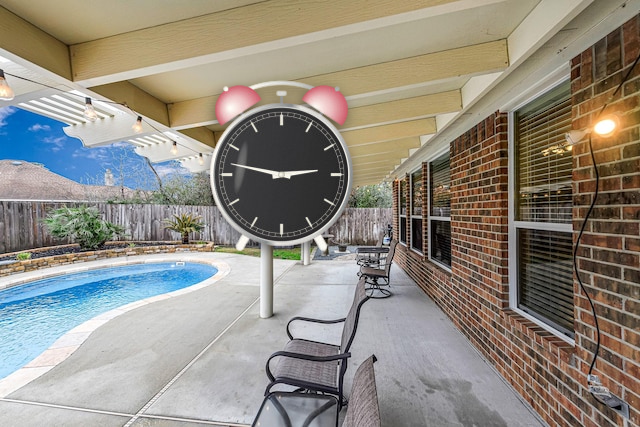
2:47
